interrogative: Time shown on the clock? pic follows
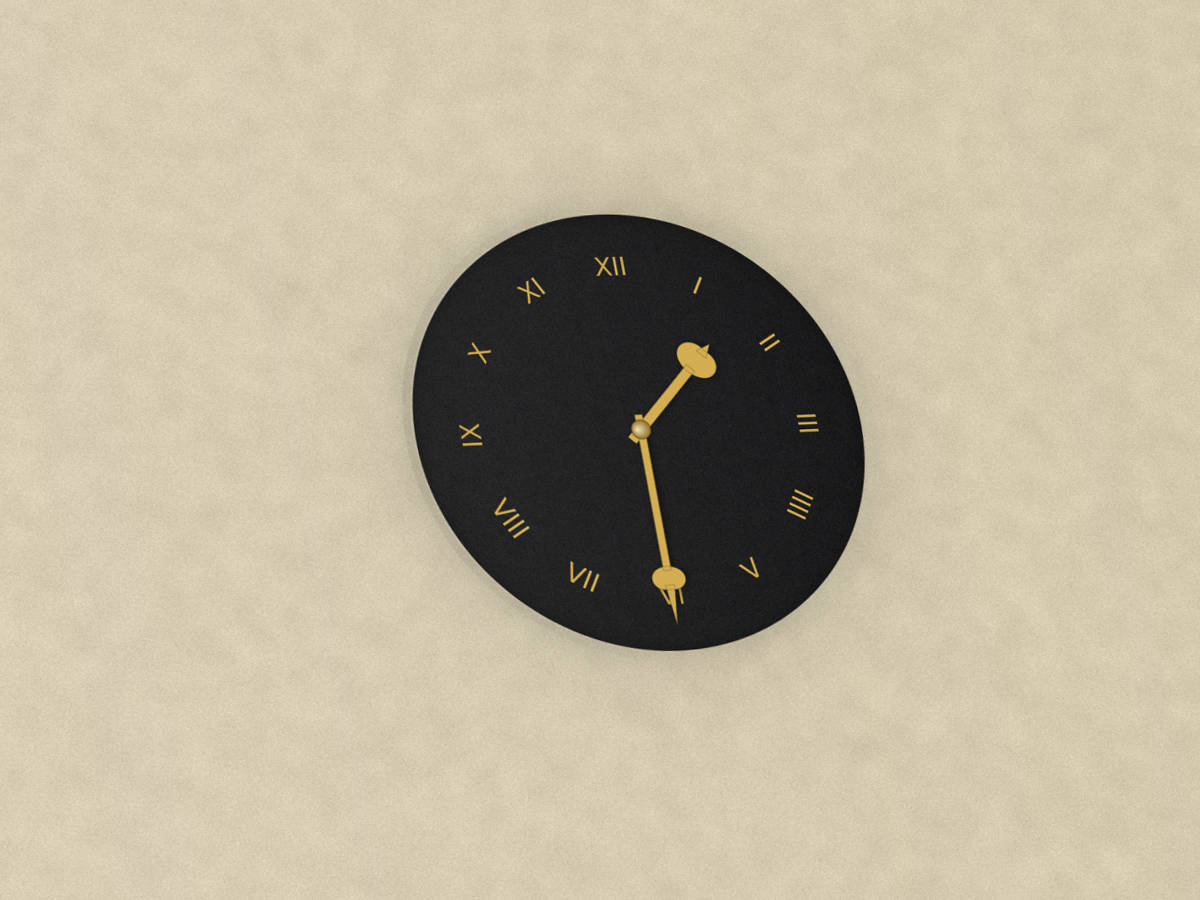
1:30
